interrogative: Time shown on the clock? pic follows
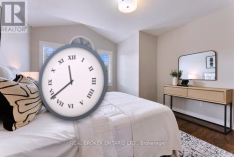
11:39
